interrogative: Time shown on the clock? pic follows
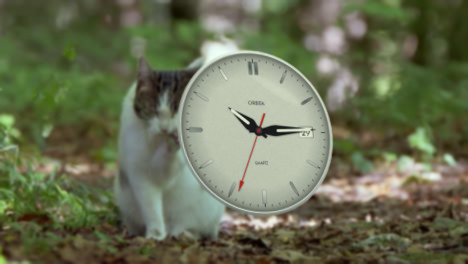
10:14:34
